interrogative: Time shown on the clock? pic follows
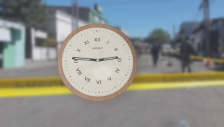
2:46
